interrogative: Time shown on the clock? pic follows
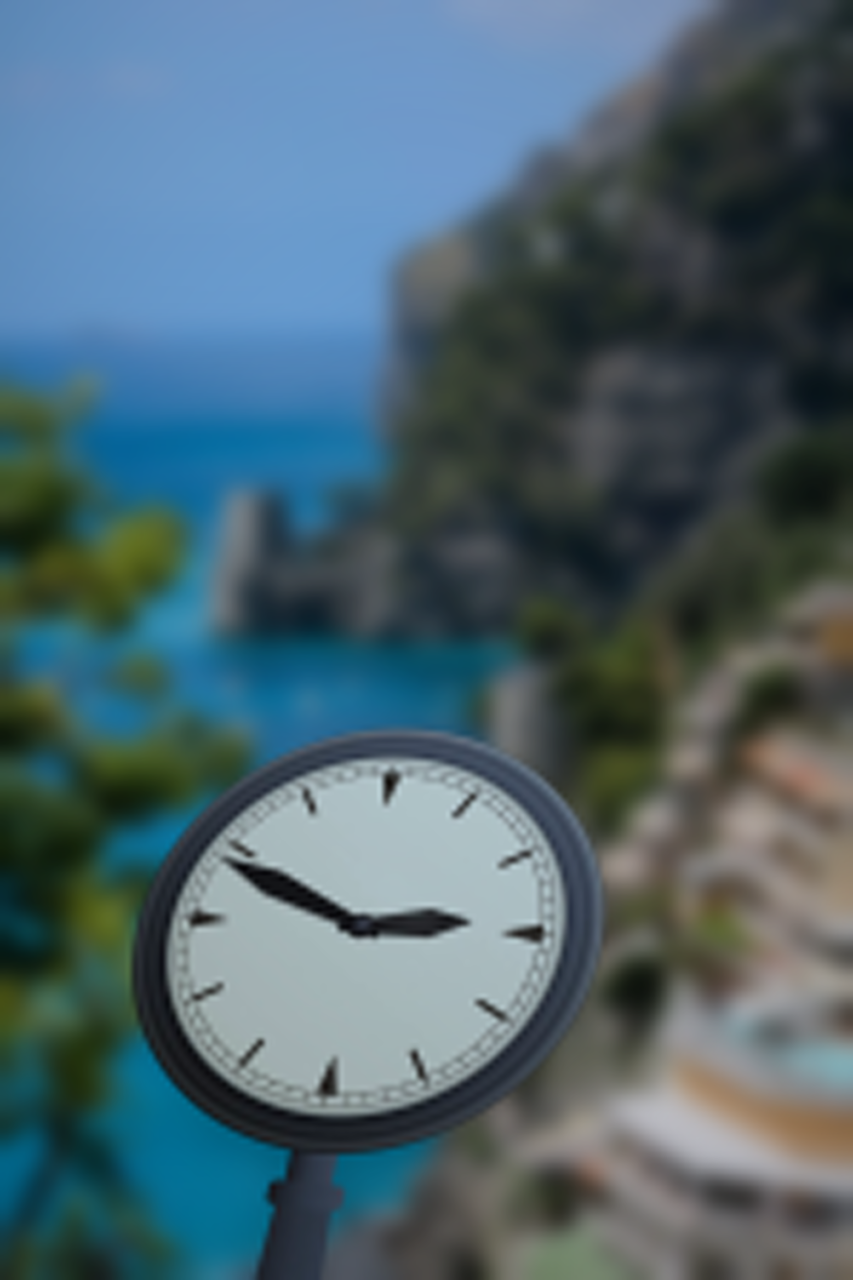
2:49
